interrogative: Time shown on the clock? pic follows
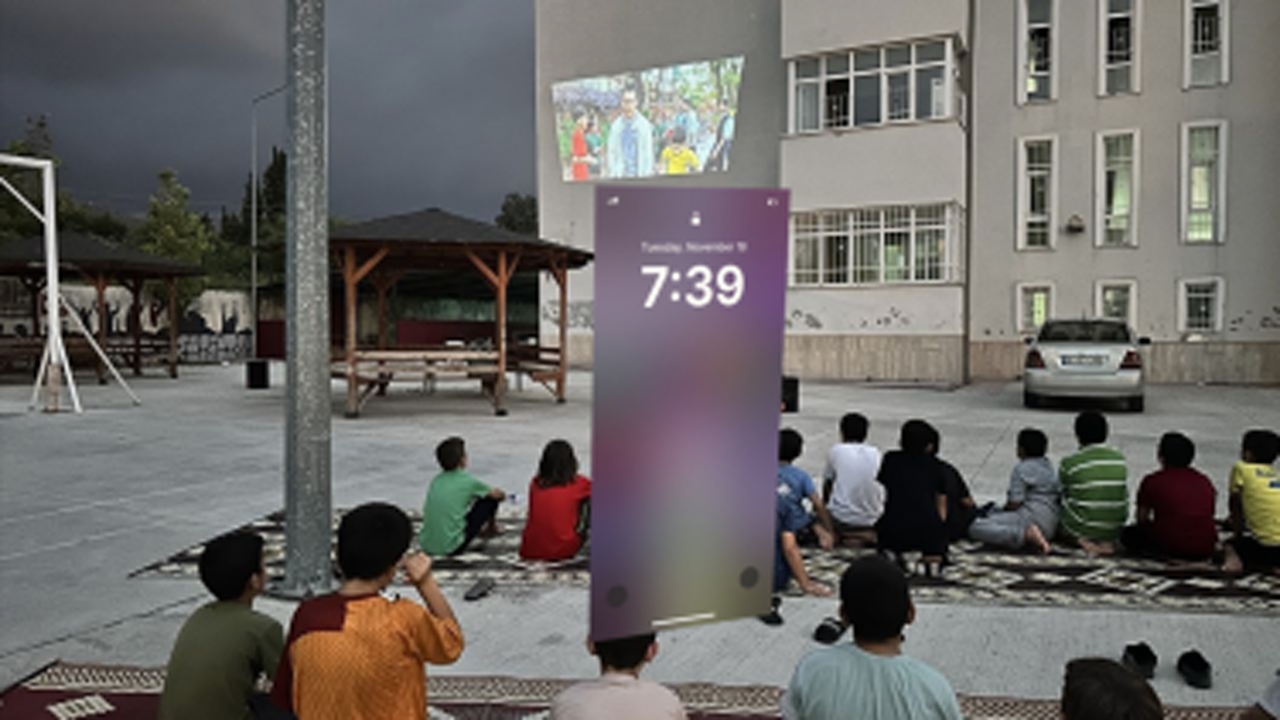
7:39
